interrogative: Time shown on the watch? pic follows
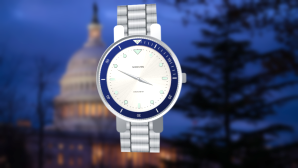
3:49
